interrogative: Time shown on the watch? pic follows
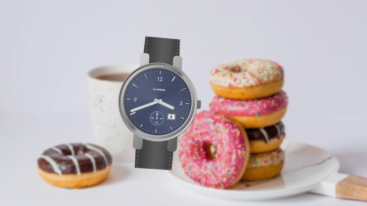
3:41
